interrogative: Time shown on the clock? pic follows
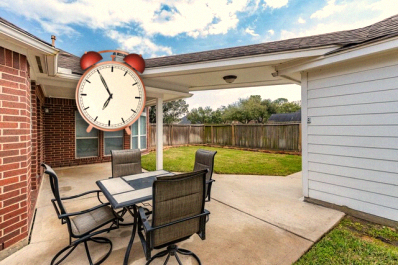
6:55
